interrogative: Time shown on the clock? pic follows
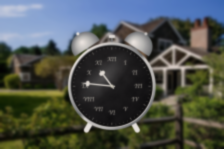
10:46
